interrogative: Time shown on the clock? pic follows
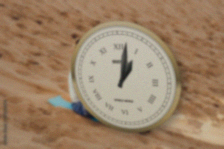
1:02
